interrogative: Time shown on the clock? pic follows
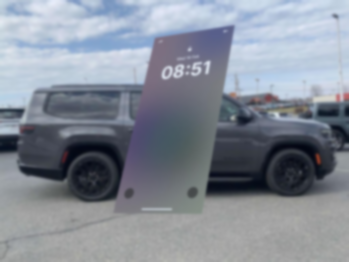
8:51
